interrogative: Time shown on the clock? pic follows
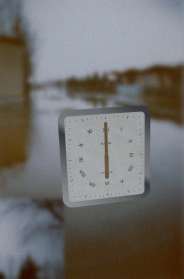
6:00
